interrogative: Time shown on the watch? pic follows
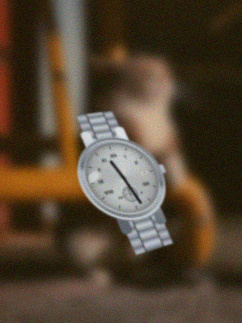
11:28
